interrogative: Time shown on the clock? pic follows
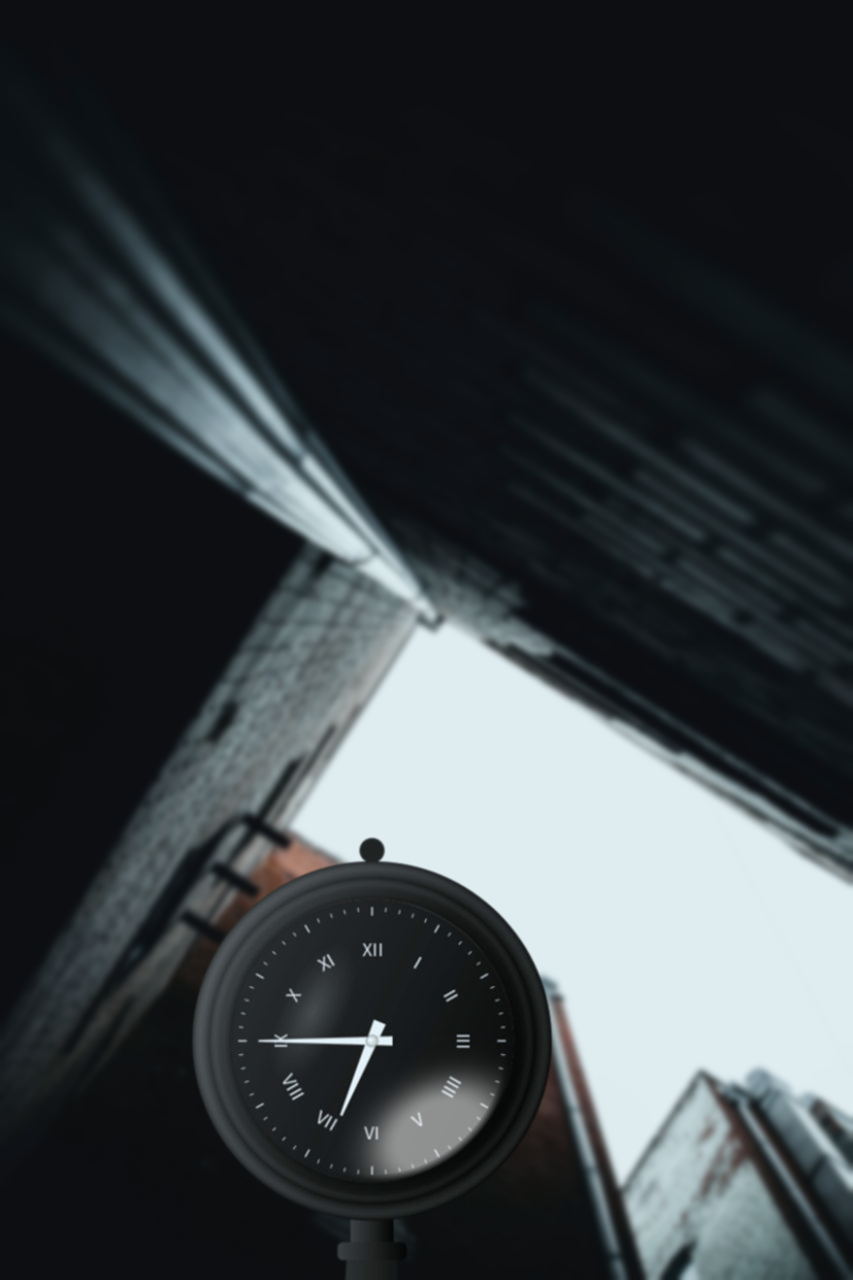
6:45
